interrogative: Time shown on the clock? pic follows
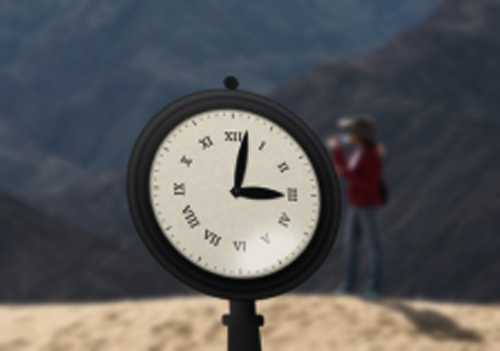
3:02
